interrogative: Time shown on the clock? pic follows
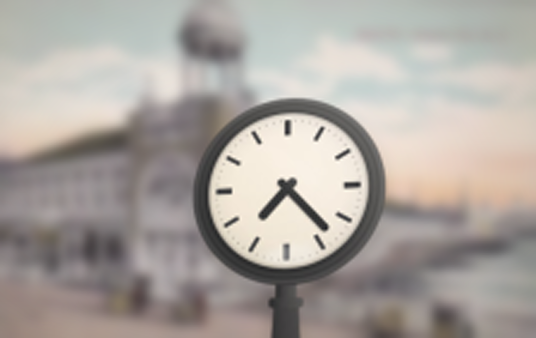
7:23
